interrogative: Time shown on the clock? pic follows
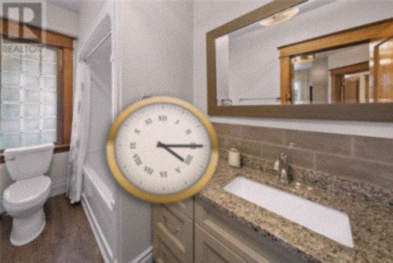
4:15
